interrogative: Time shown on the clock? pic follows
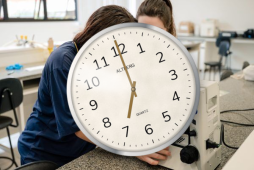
7:00
